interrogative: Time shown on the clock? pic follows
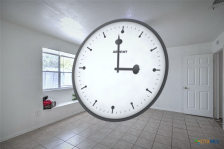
2:59
